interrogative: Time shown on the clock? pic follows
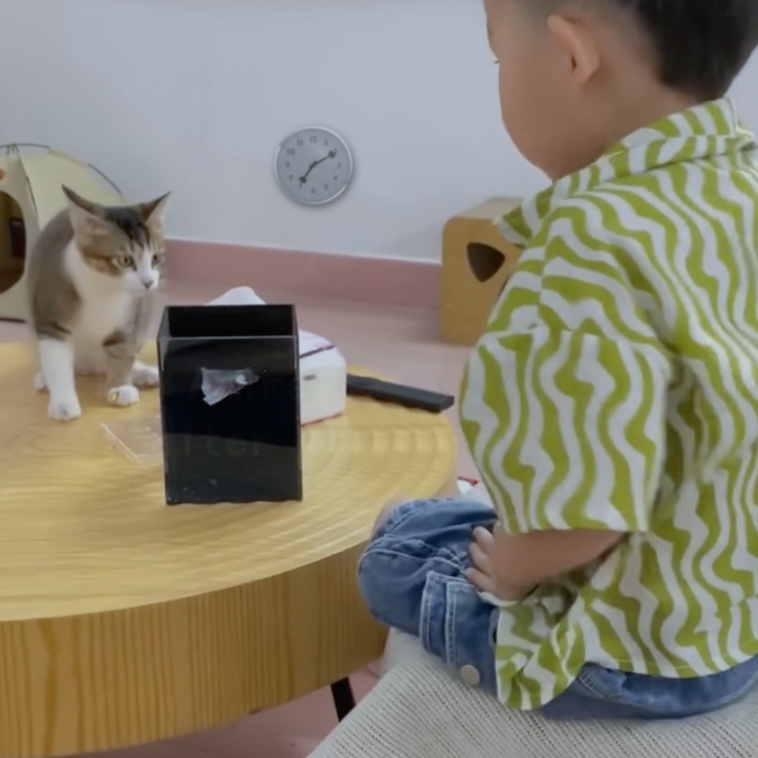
7:10
